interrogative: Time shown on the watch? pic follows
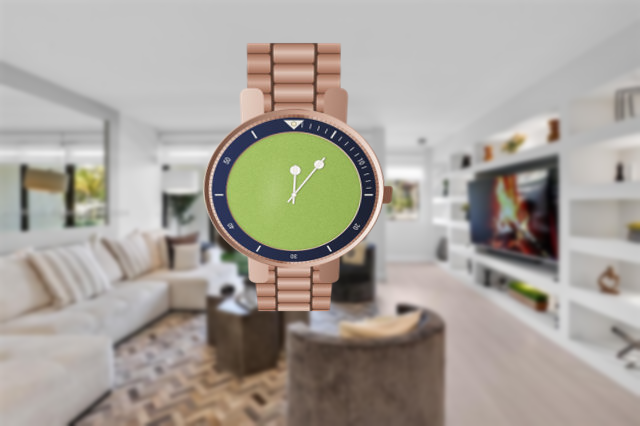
12:06
